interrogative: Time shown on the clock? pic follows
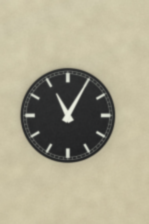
11:05
